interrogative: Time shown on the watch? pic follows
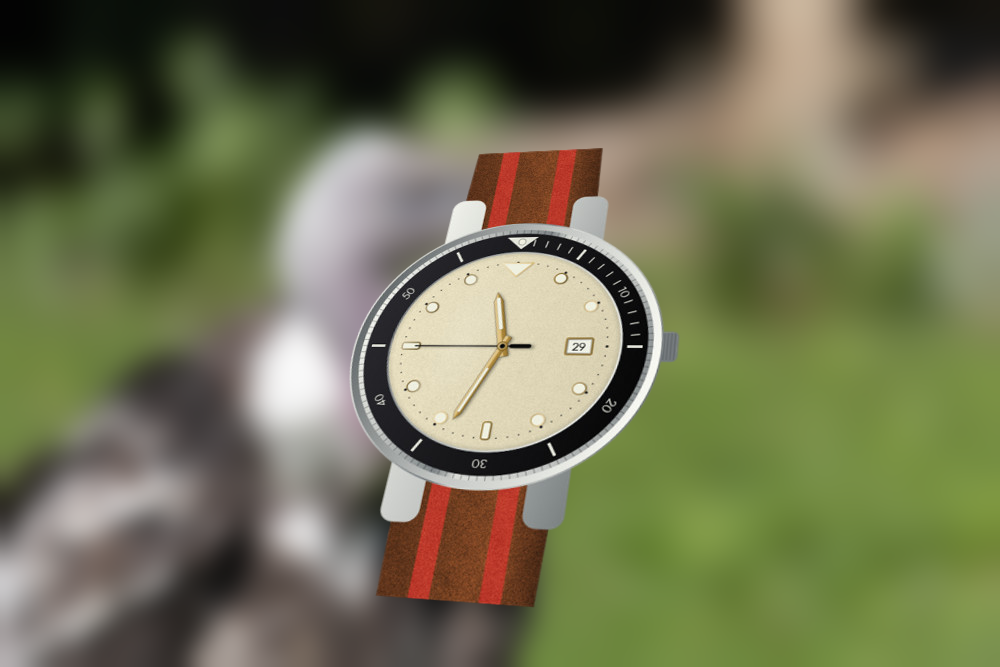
11:33:45
